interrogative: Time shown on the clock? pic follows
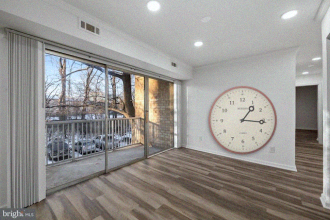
1:16
